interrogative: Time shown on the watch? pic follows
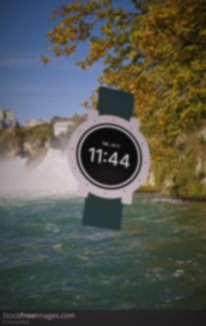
11:44
